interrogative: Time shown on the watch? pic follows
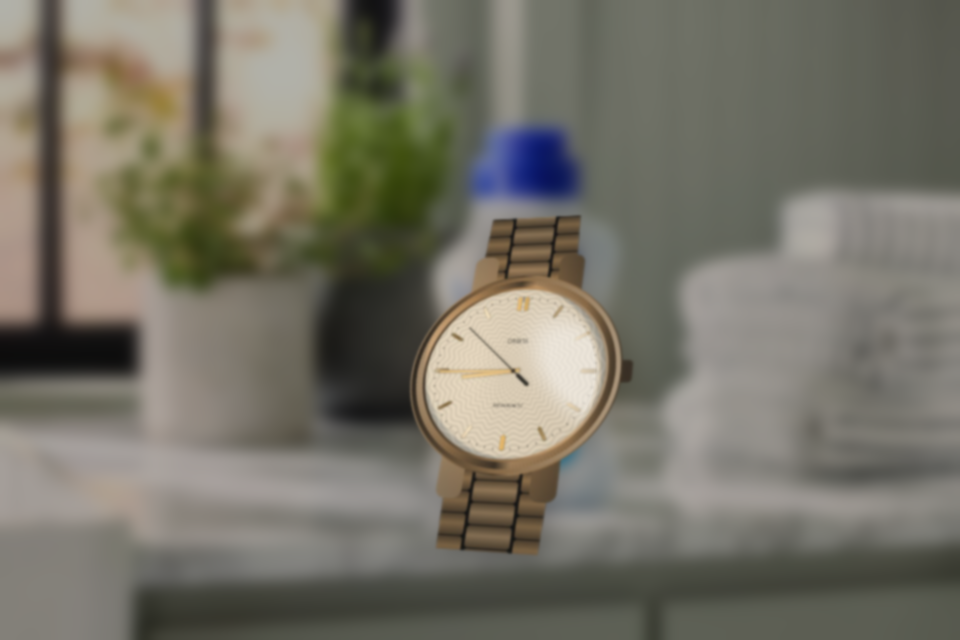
8:44:52
